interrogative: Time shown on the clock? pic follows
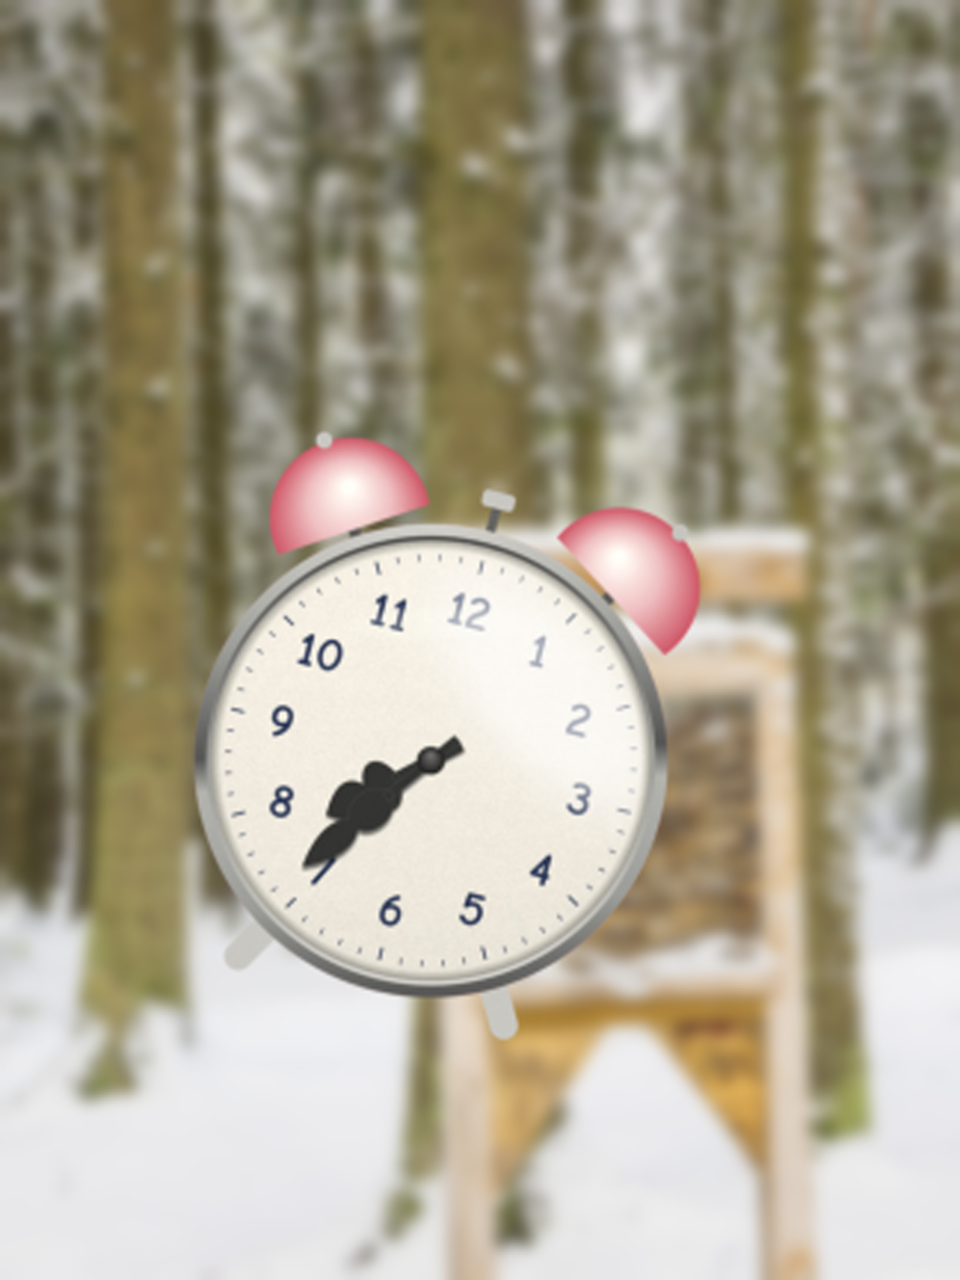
7:36
